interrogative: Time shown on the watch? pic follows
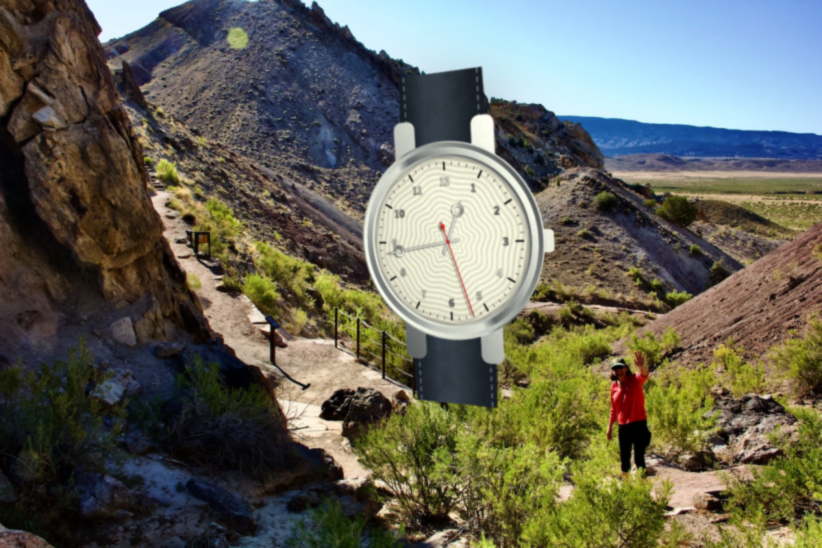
12:43:27
